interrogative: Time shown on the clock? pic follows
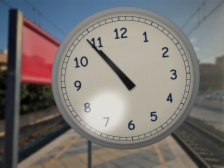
10:54
